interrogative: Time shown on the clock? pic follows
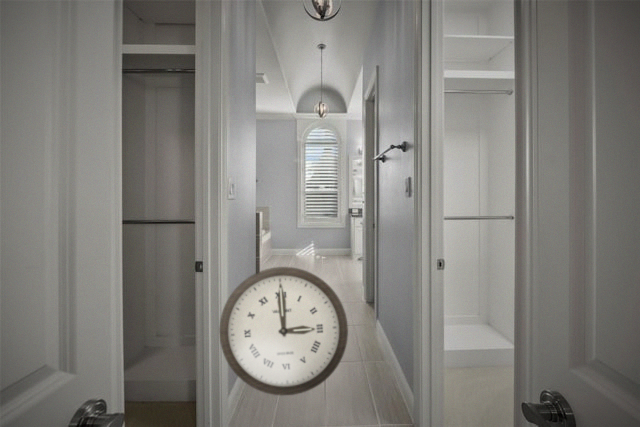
3:00
